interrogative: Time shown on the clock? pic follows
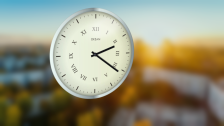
2:21
